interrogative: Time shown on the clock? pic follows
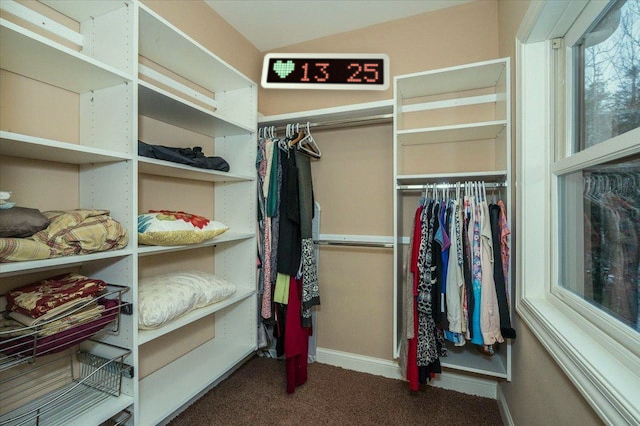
13:25
